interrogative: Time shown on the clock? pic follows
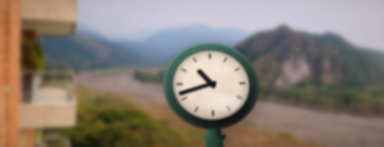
10:42
